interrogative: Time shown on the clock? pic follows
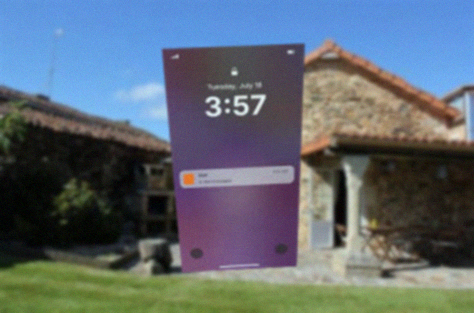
3:57
